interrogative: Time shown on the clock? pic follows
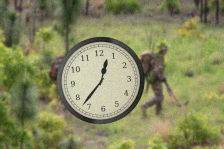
12:37
